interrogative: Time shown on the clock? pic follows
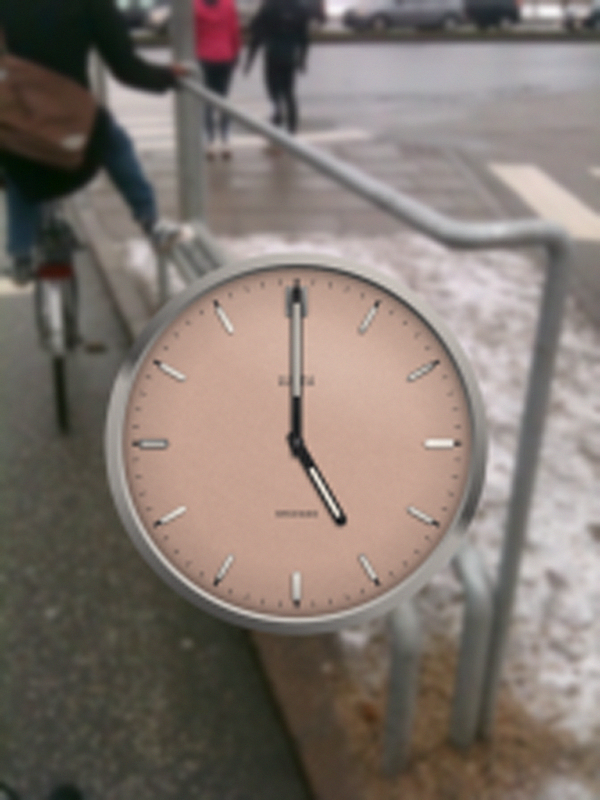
5:00
